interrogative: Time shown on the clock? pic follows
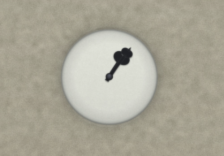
1:06
